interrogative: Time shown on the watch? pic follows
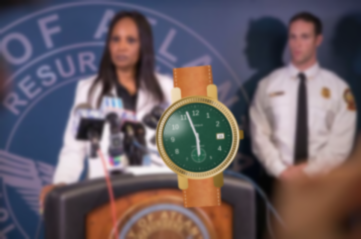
5:57
